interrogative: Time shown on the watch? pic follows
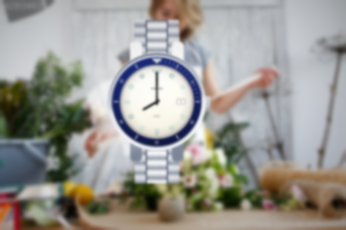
8:00
